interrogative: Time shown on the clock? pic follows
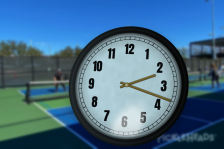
2:18
